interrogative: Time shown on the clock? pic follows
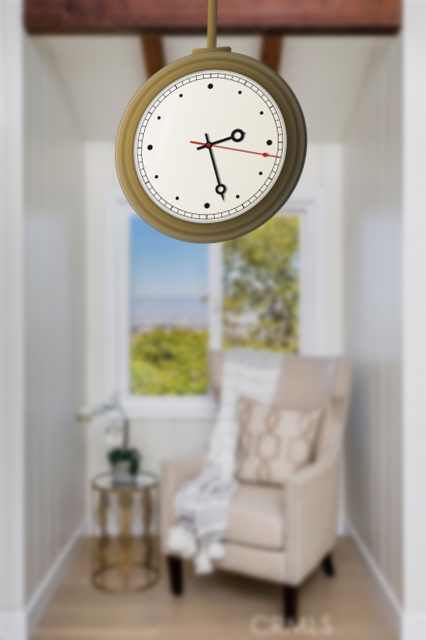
2:27:17
